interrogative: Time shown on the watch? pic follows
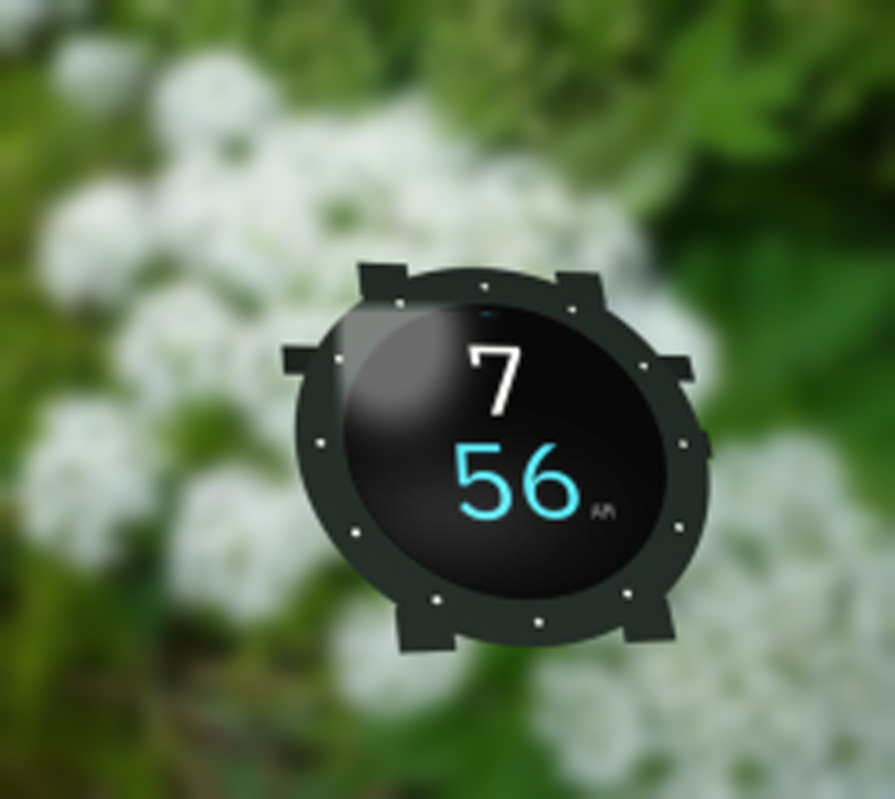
7:56
